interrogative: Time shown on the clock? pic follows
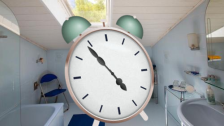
4:54
